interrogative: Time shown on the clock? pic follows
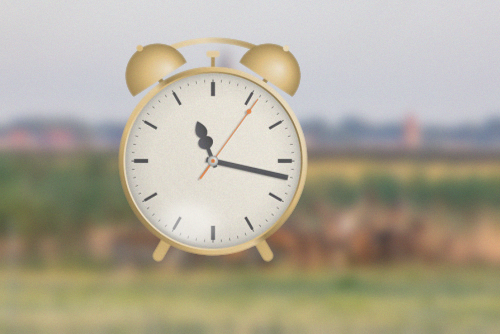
11:17:06
